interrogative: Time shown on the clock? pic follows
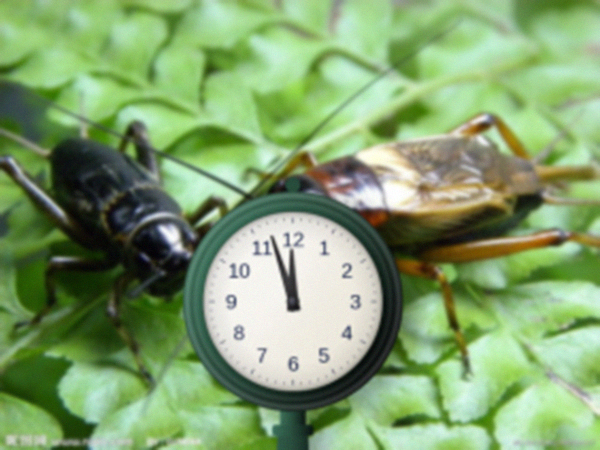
11:57
